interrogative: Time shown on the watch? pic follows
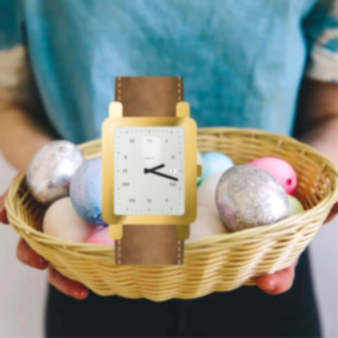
2:18
